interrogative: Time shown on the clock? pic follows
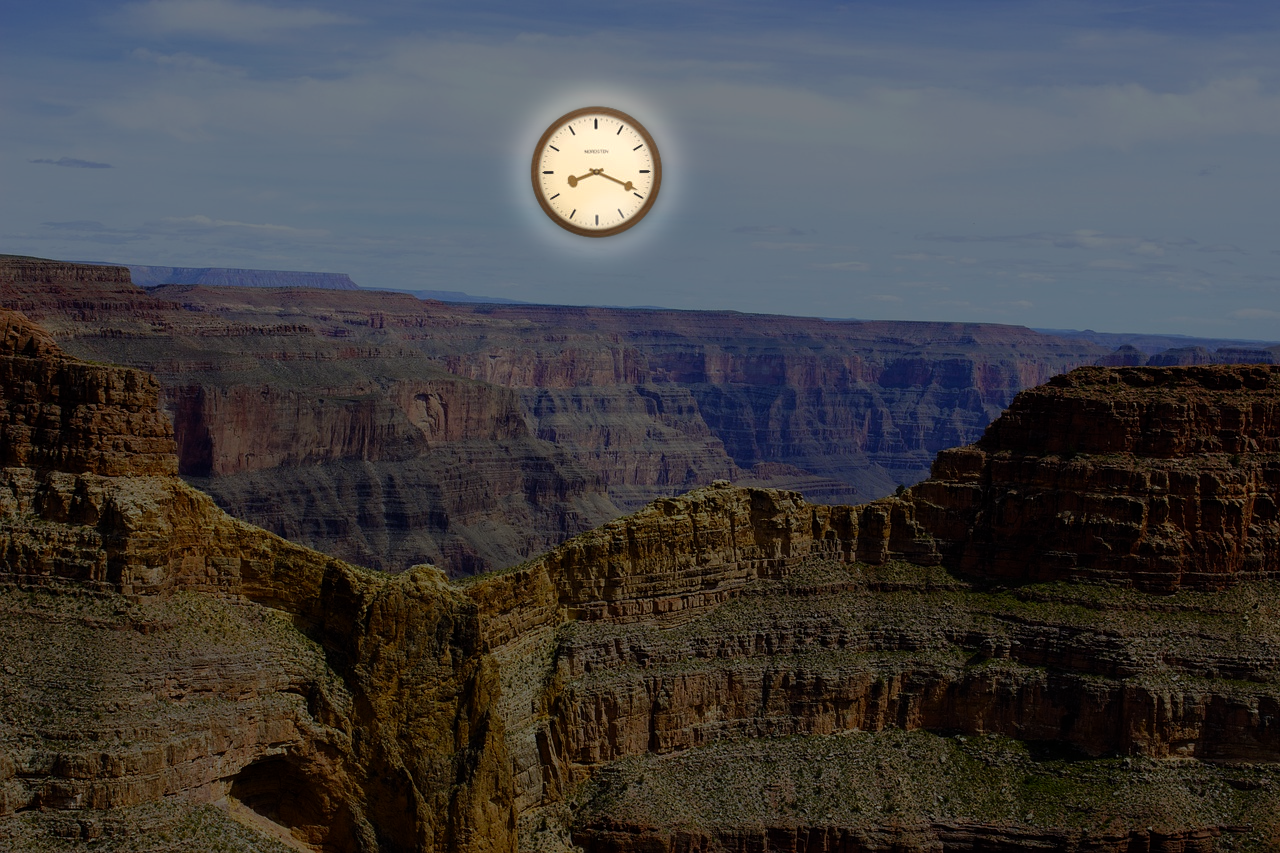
8:19
